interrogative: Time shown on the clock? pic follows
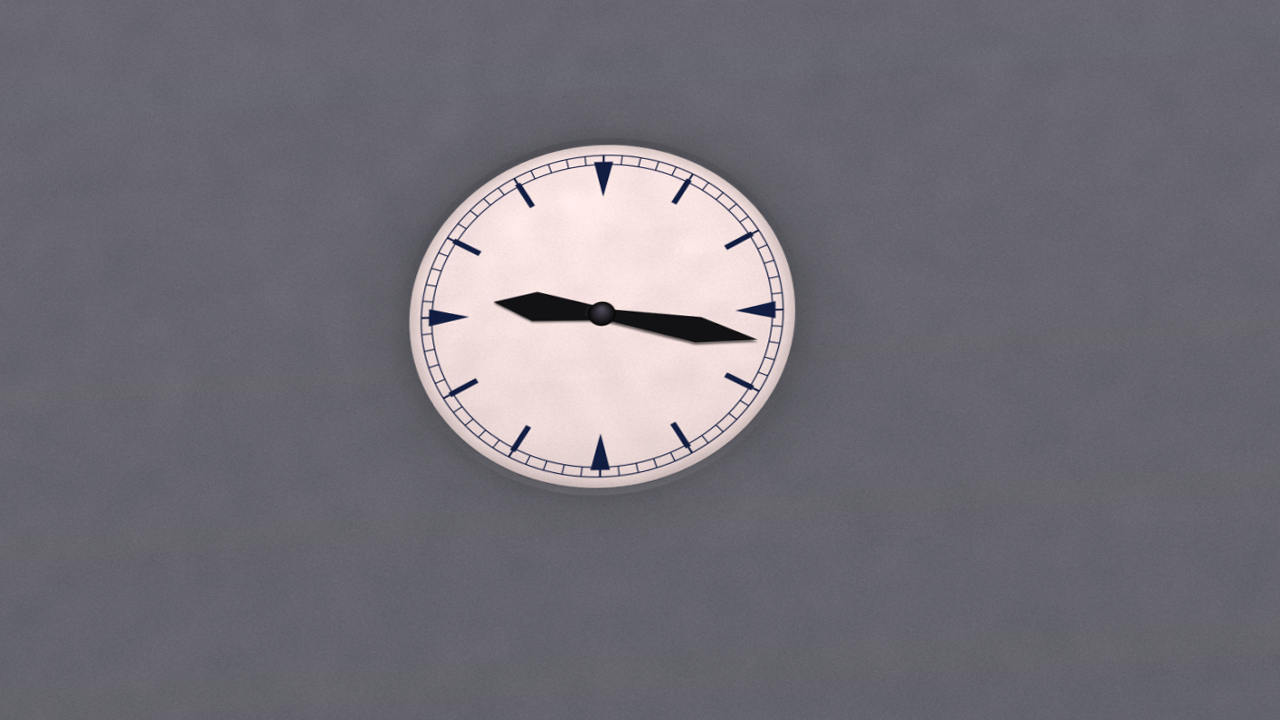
9:17
